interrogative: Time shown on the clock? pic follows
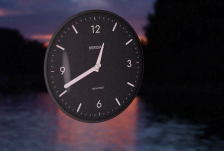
12:41
